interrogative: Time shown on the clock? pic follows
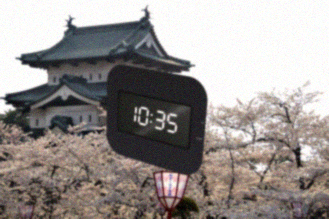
10:35
